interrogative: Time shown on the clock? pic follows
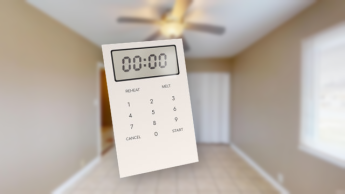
0:00
